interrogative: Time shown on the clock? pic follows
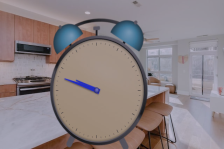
9:48
